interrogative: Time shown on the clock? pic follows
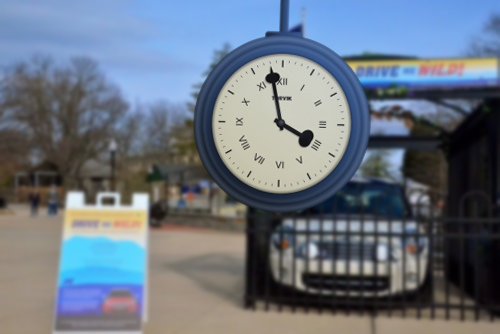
3:58
